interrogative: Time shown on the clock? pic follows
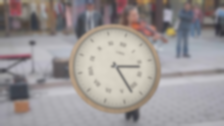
2:22
